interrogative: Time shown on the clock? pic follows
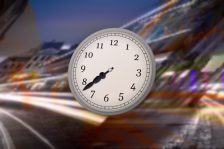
7:38
